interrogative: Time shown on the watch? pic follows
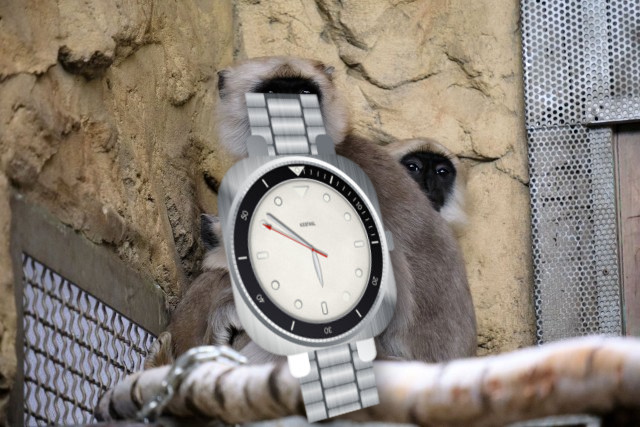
5:51:50
